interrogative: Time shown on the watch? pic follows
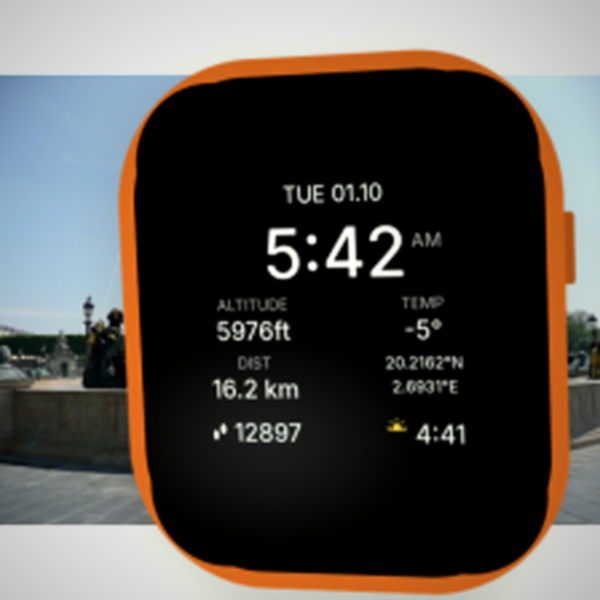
5:42
